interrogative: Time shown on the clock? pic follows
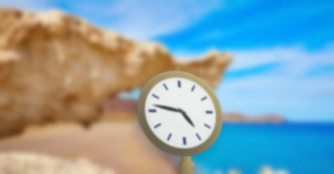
4:47
